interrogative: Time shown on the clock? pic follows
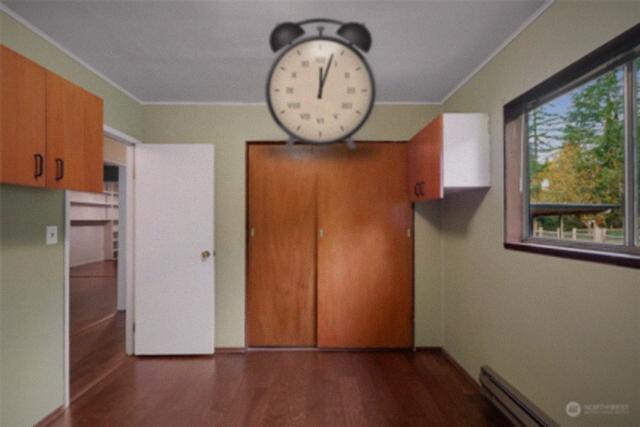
12:03
